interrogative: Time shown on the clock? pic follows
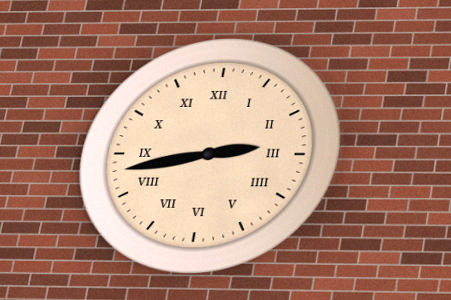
2:43
